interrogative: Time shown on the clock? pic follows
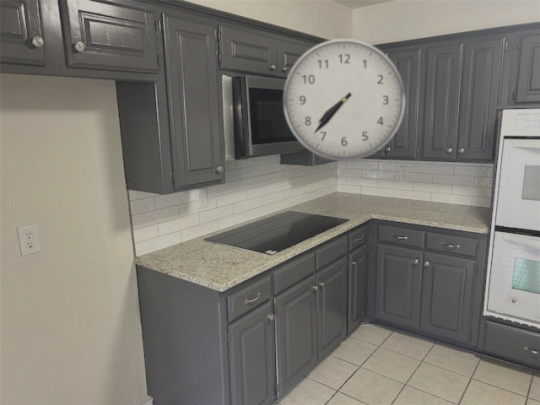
7:37
